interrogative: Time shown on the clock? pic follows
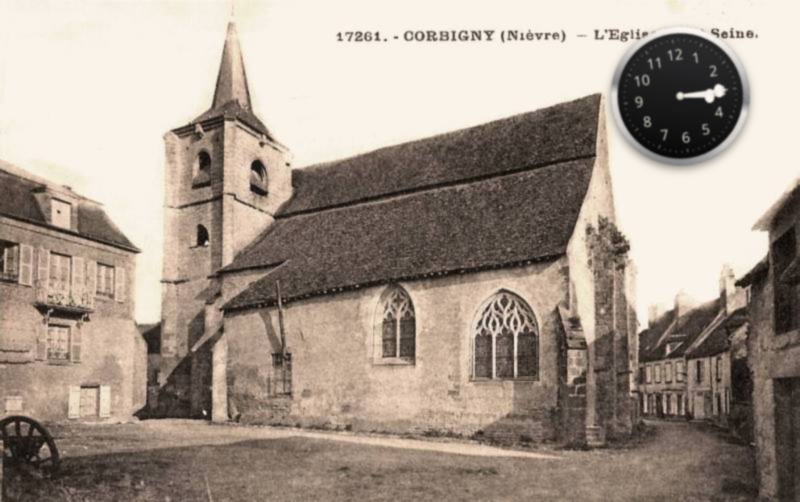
3:15
